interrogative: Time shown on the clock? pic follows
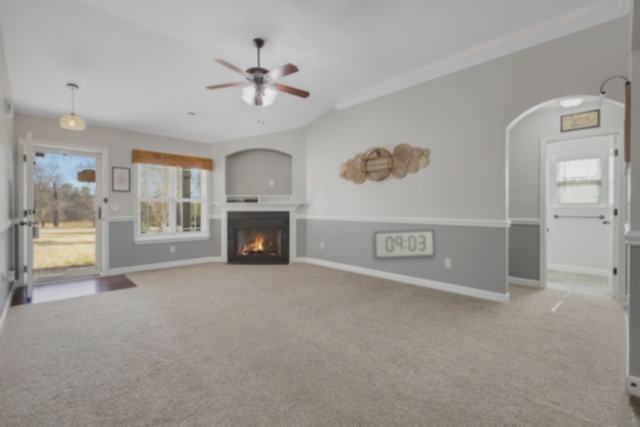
9:03
